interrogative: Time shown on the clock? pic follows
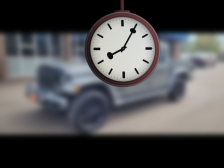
8:05
